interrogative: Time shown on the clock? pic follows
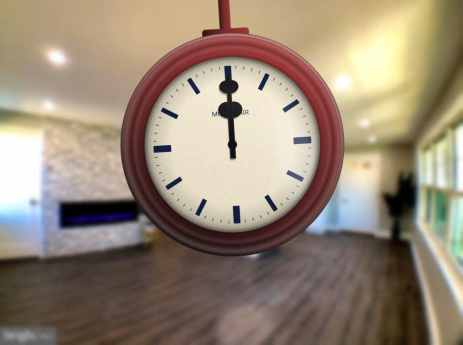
12:00
